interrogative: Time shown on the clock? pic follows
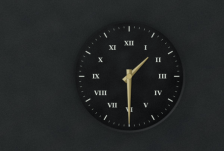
1:30
